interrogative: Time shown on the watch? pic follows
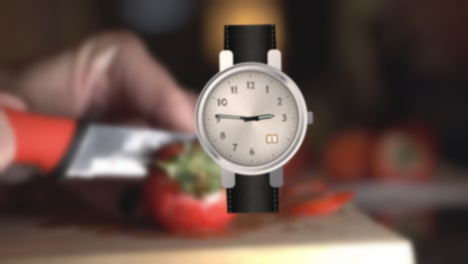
2:46
